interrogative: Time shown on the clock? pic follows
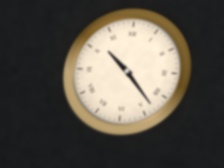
10:23
